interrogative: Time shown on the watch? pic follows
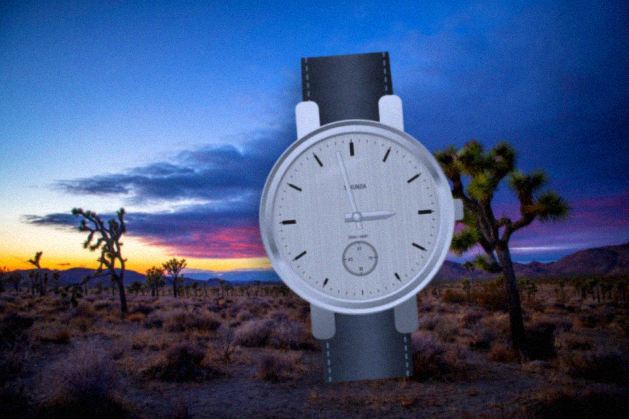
2:58
